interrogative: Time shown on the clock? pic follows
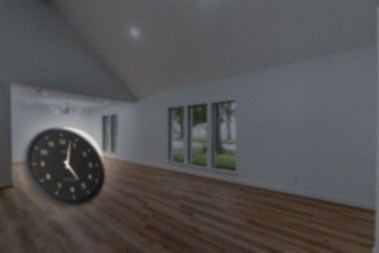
5:03
